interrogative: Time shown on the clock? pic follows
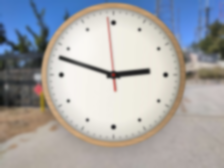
2:47:59
